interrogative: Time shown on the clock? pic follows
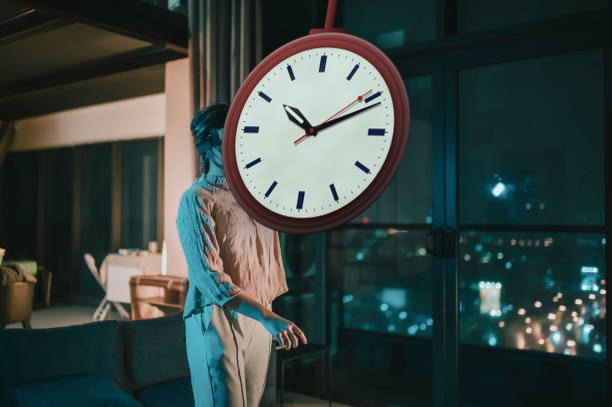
10:11:09
